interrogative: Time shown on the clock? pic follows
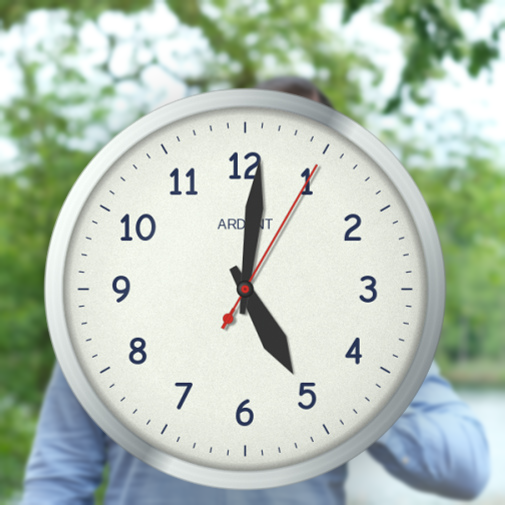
5:01:05
